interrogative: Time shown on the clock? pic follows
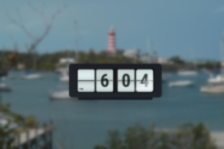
6:04
